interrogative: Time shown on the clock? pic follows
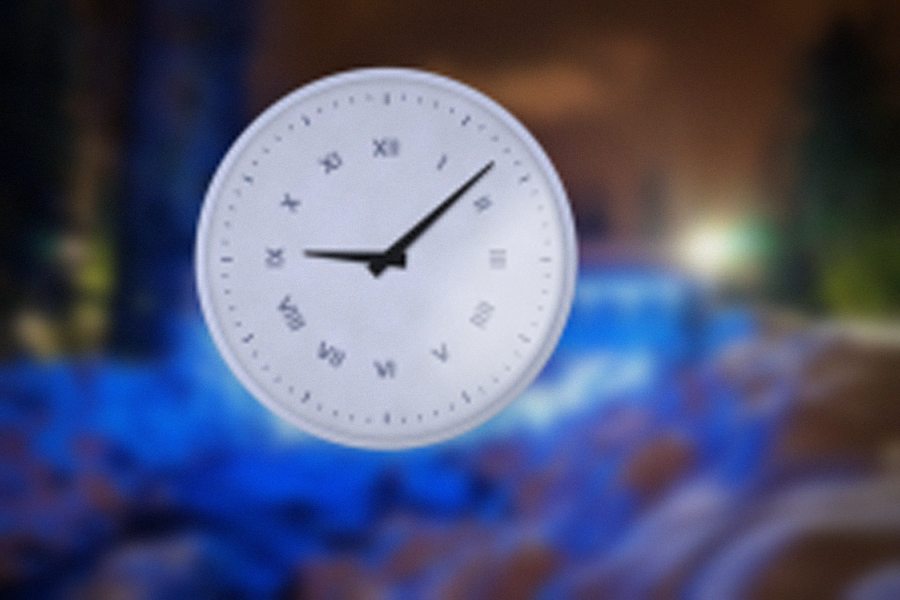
9:08
